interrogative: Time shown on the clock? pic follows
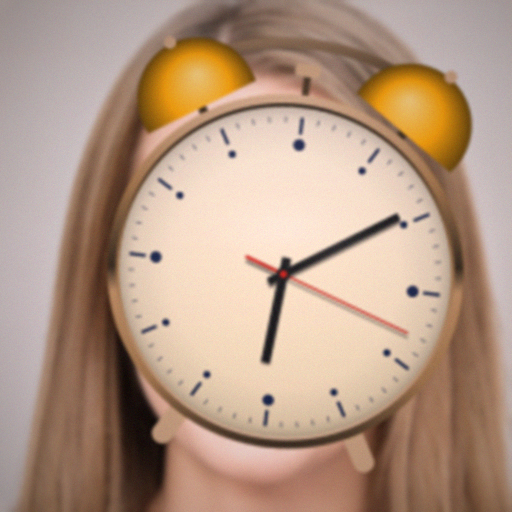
6:09:18
